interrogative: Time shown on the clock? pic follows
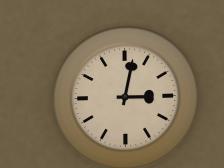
3:02
